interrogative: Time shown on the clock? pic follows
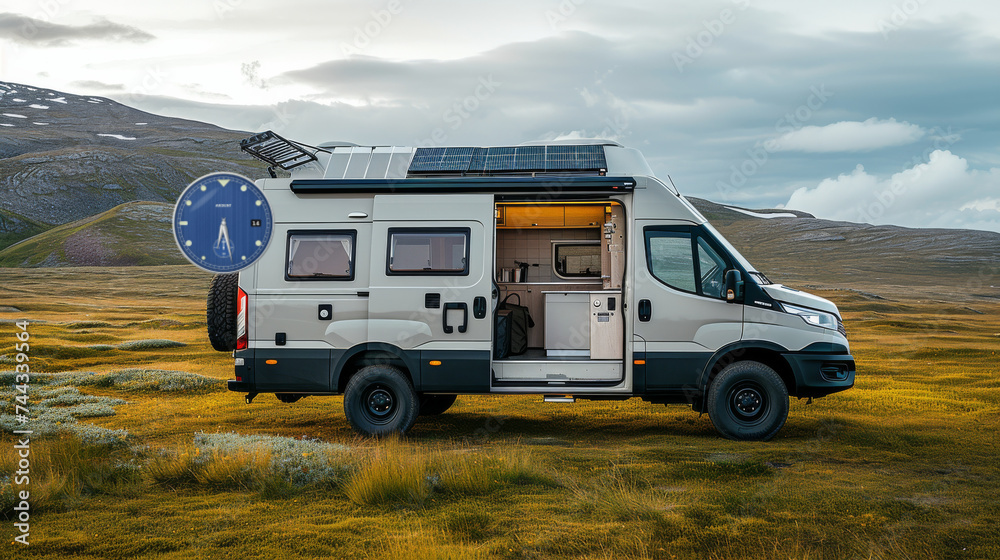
6:28
